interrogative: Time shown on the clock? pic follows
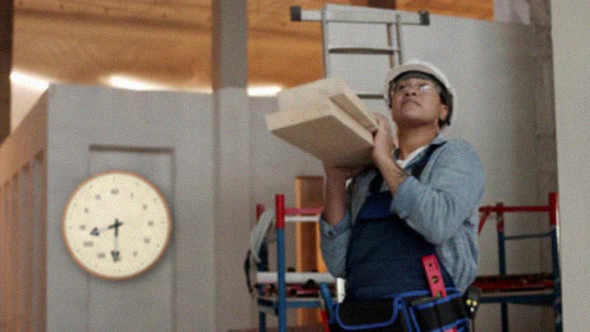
8:31
